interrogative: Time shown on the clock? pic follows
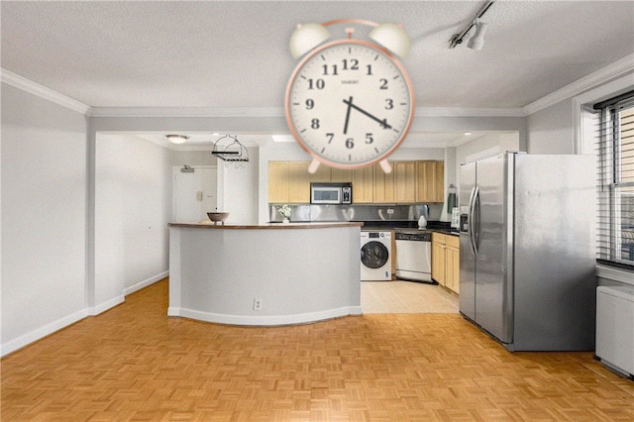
6:20
